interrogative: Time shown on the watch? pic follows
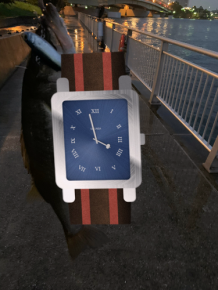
3:58
